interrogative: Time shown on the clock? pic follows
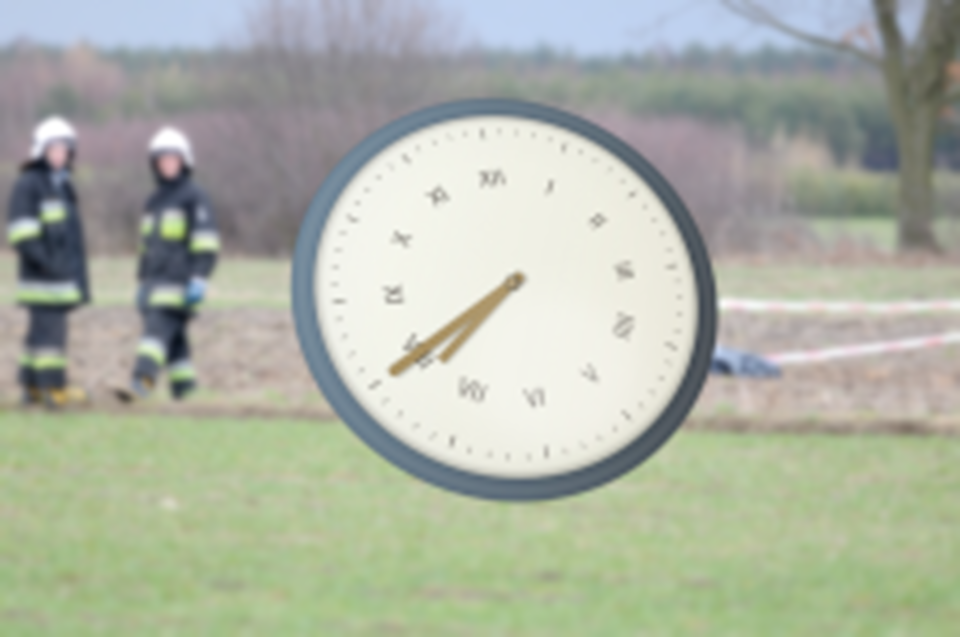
7:40
